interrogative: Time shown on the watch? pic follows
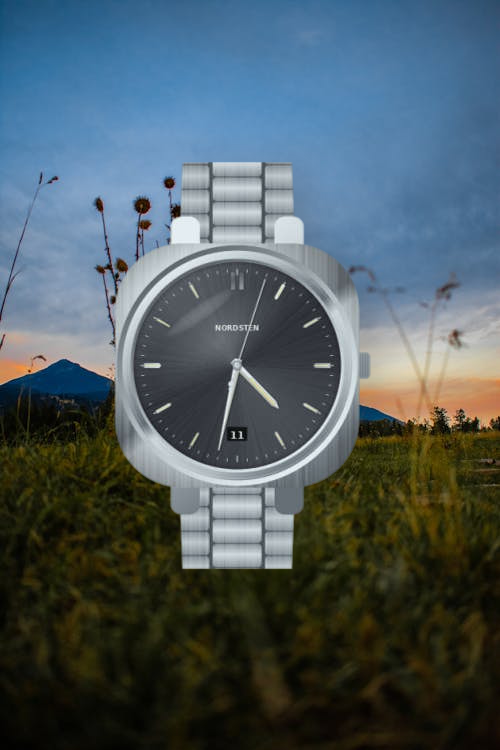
4:32:03
